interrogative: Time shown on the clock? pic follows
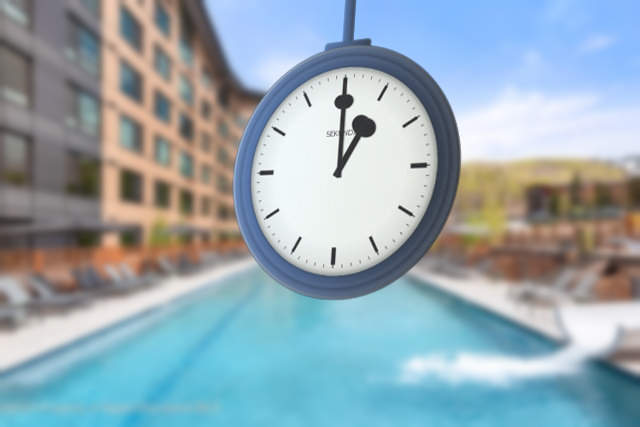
1:00
